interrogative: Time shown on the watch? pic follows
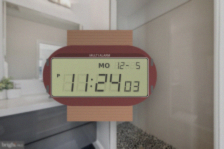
11:24:03
